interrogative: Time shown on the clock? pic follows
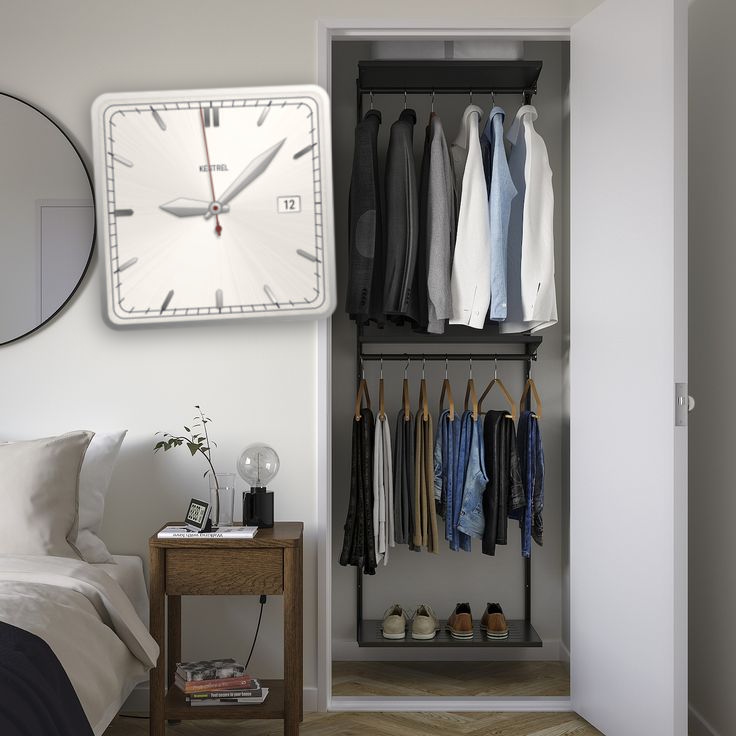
9:07:59
